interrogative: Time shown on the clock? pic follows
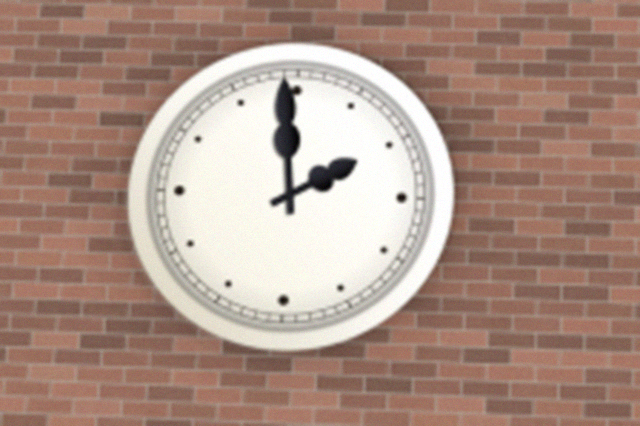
1:59
